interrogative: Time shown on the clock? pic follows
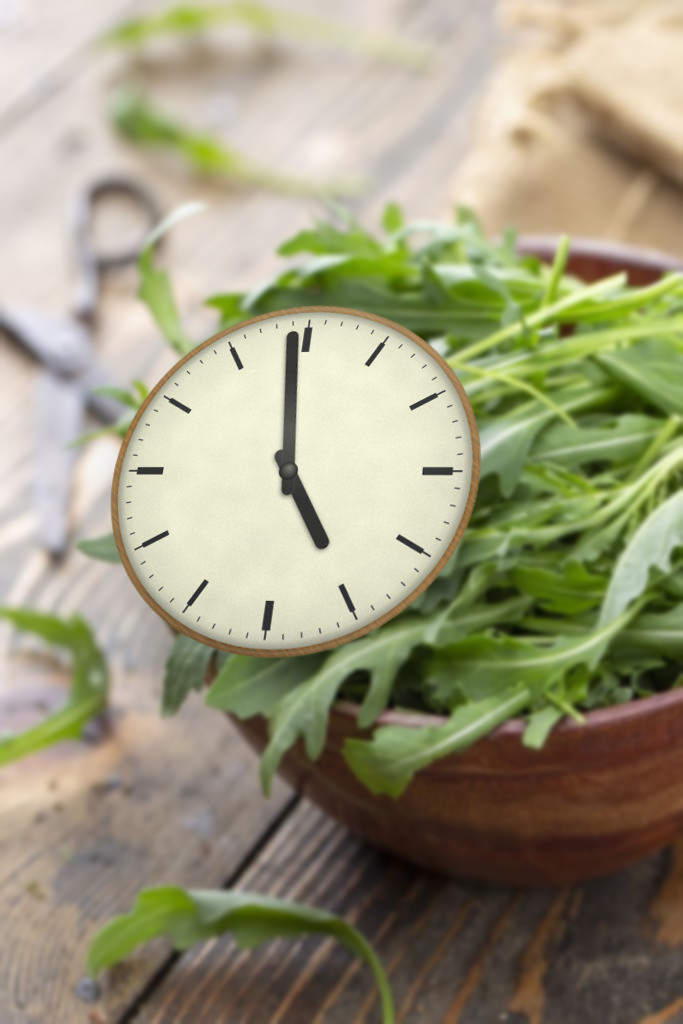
4:59
